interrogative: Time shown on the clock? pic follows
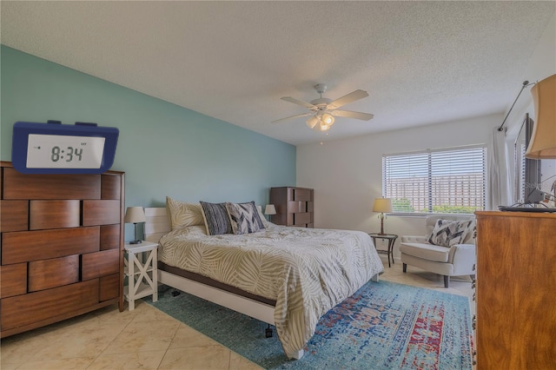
8:34
